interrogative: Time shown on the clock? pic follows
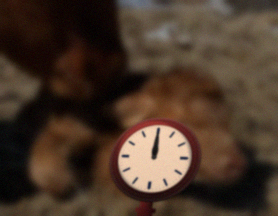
12:00
